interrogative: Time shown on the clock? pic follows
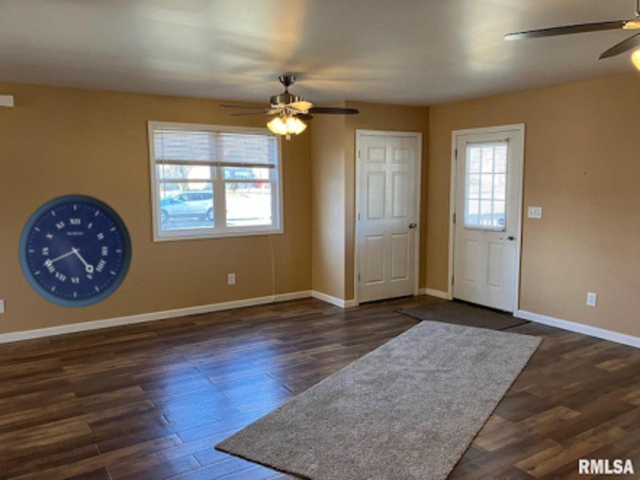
4:41
